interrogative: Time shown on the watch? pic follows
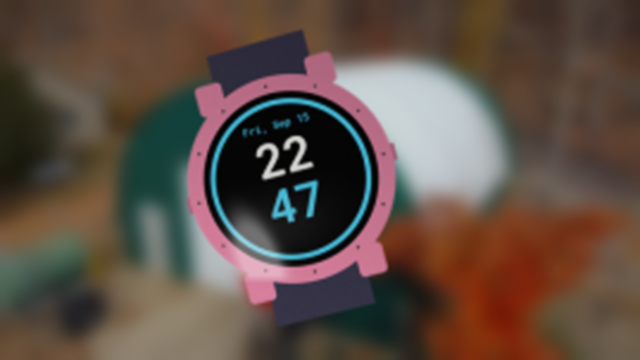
22:47
